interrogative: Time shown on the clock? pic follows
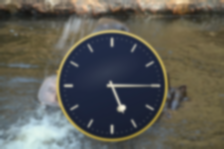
5:15
